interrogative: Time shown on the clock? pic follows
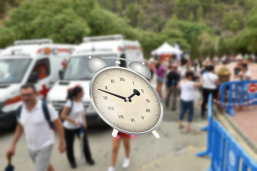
1:48
